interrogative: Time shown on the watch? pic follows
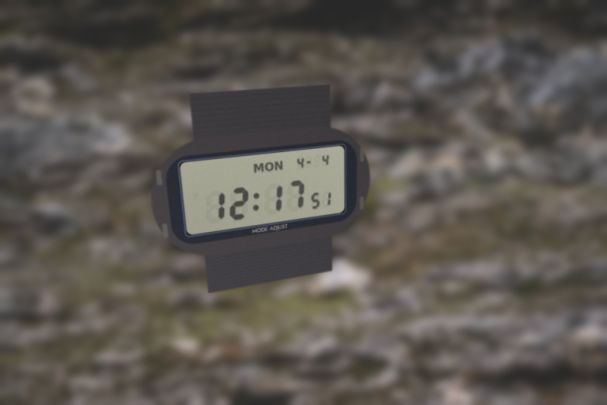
12:17:51
